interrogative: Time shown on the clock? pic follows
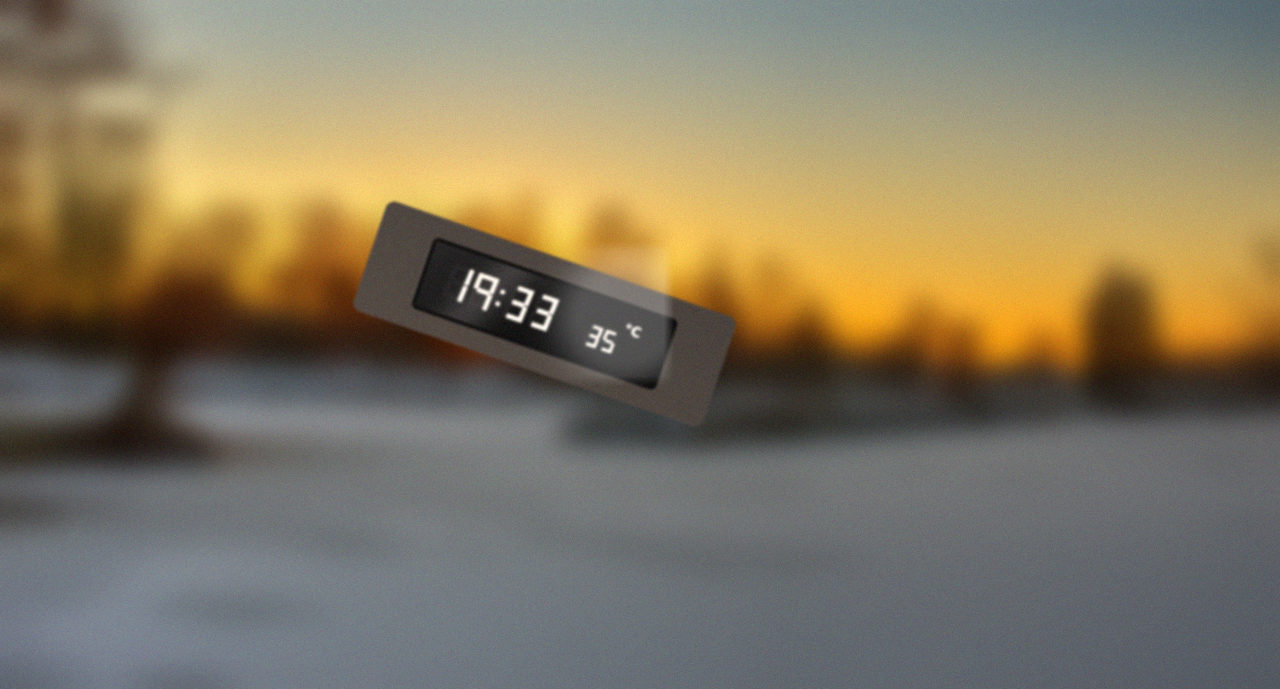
19:33
